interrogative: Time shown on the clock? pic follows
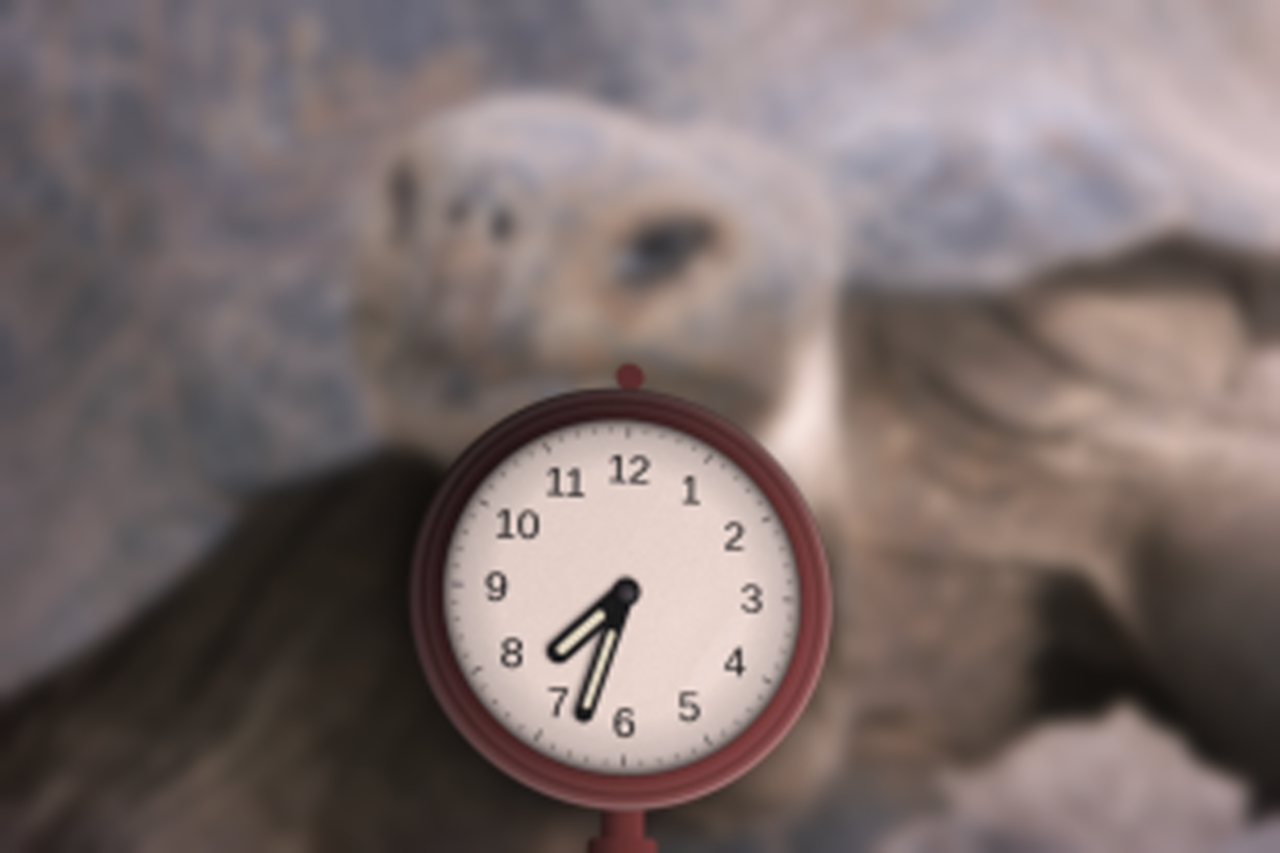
7:33
